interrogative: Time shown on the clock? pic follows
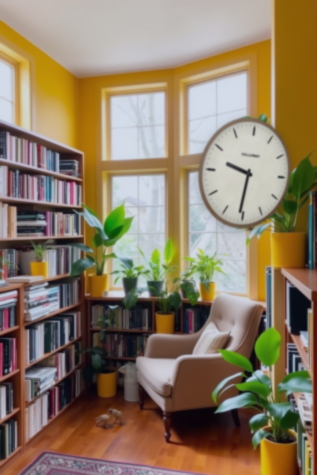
9:31
